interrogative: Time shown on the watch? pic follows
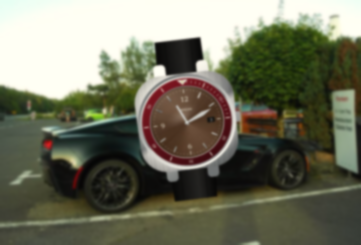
11:11
